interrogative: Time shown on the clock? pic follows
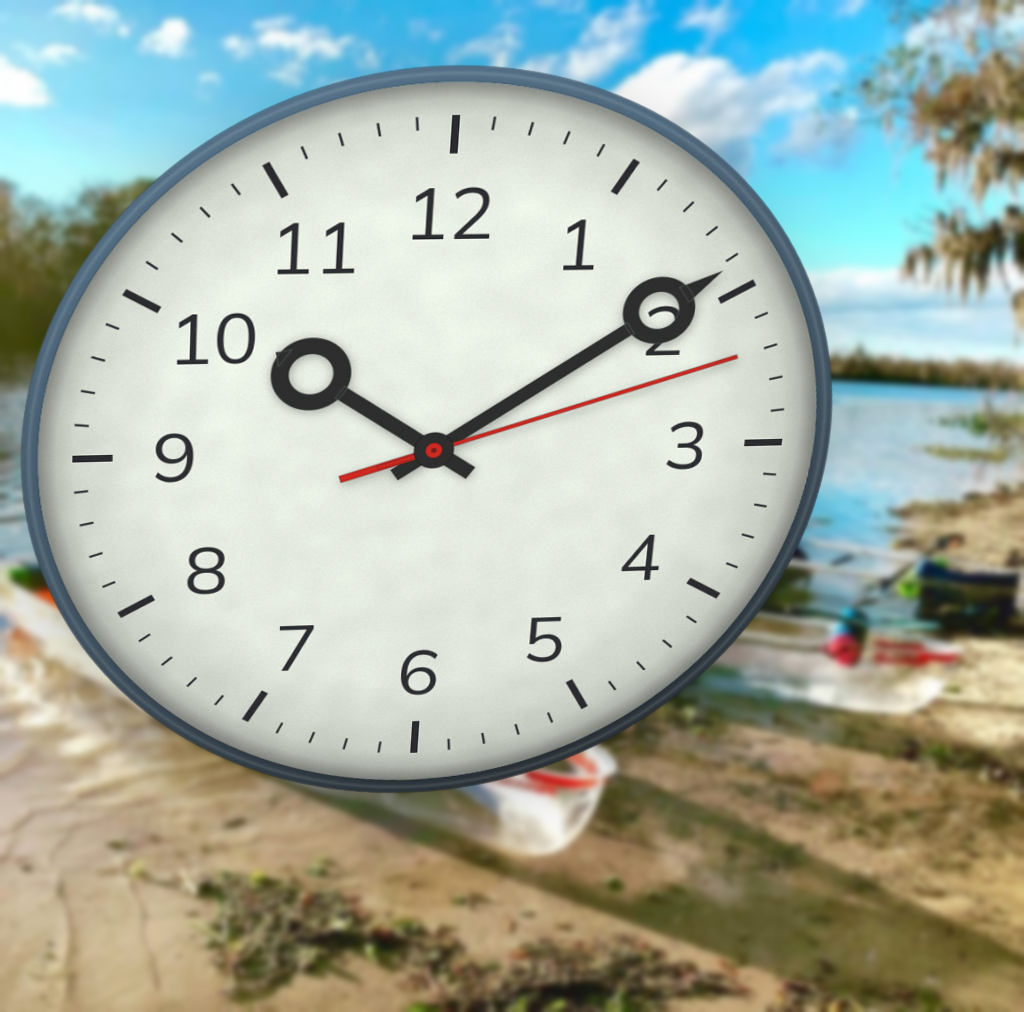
10:09:12
